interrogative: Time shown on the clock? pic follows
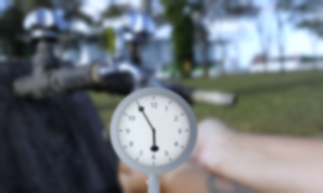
5:55
